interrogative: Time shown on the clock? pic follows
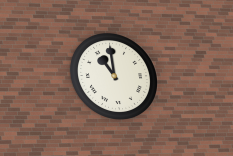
11:00
